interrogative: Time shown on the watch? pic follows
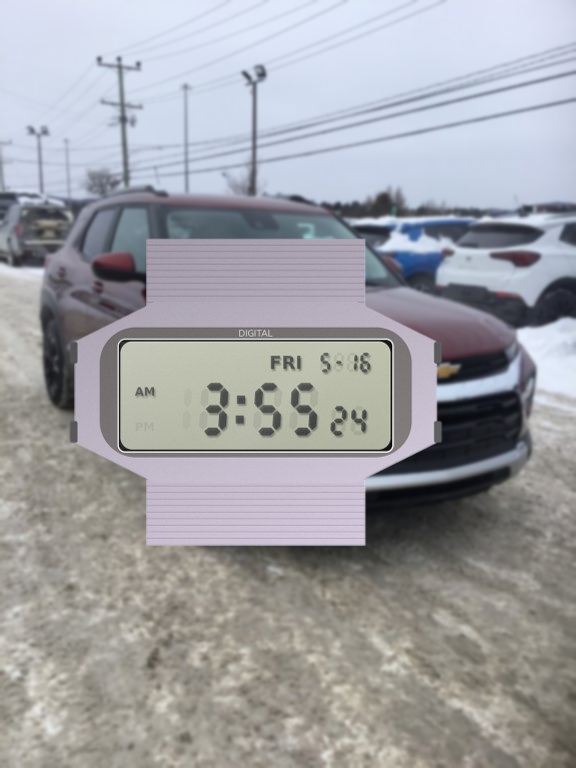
3:55:24
